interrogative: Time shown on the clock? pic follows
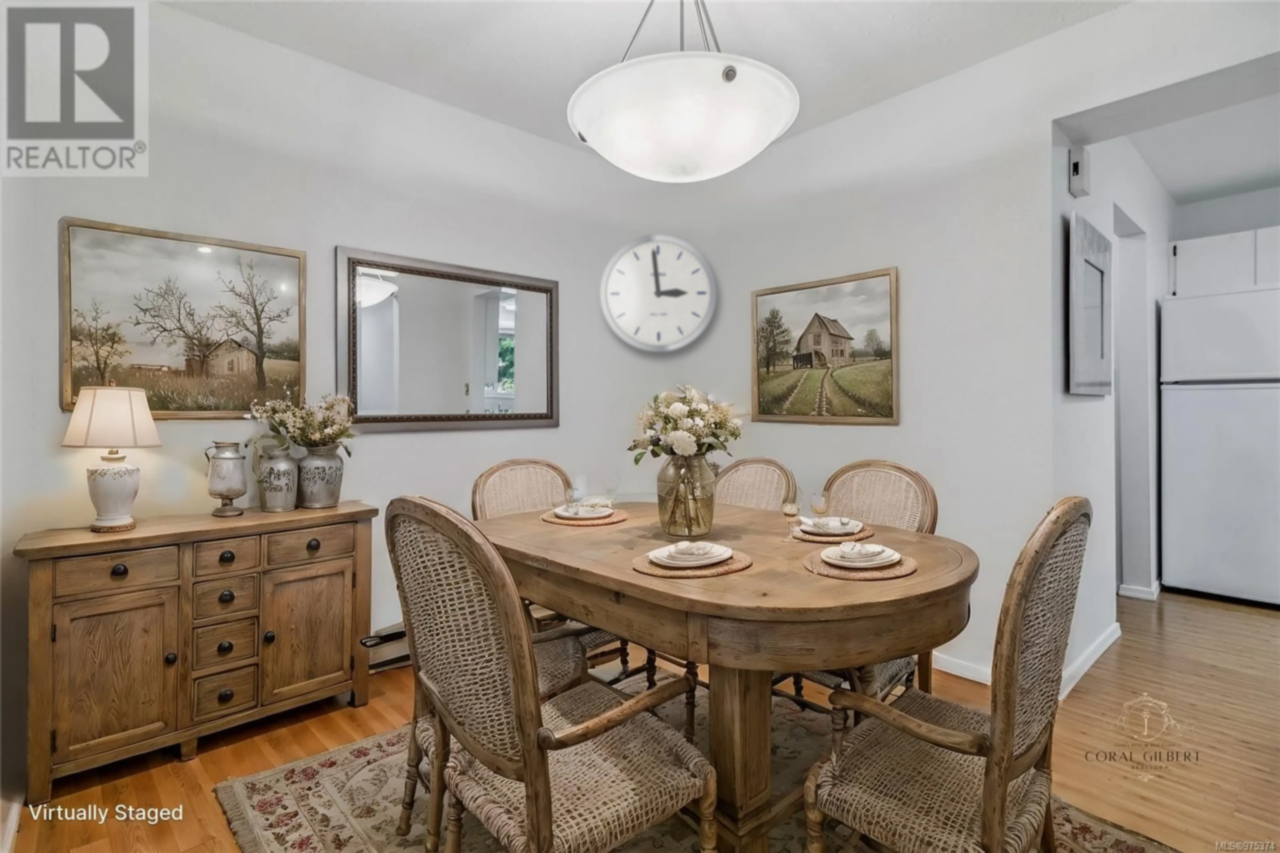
2:59
